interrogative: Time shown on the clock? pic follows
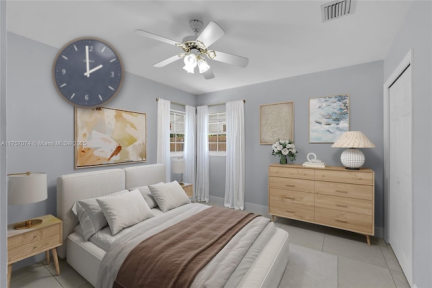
1:59
